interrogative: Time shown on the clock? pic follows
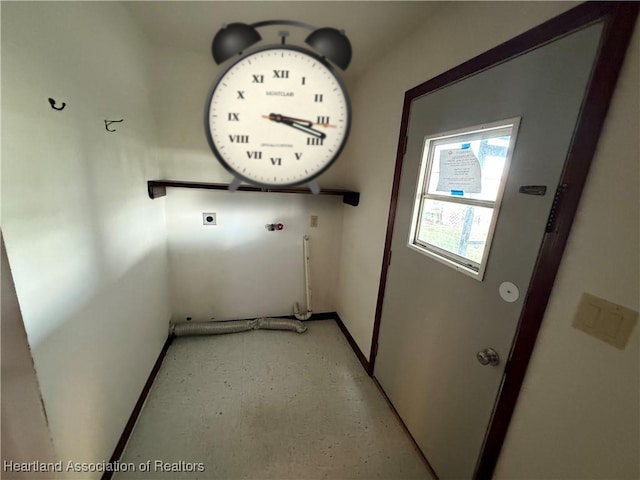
3:18:16
